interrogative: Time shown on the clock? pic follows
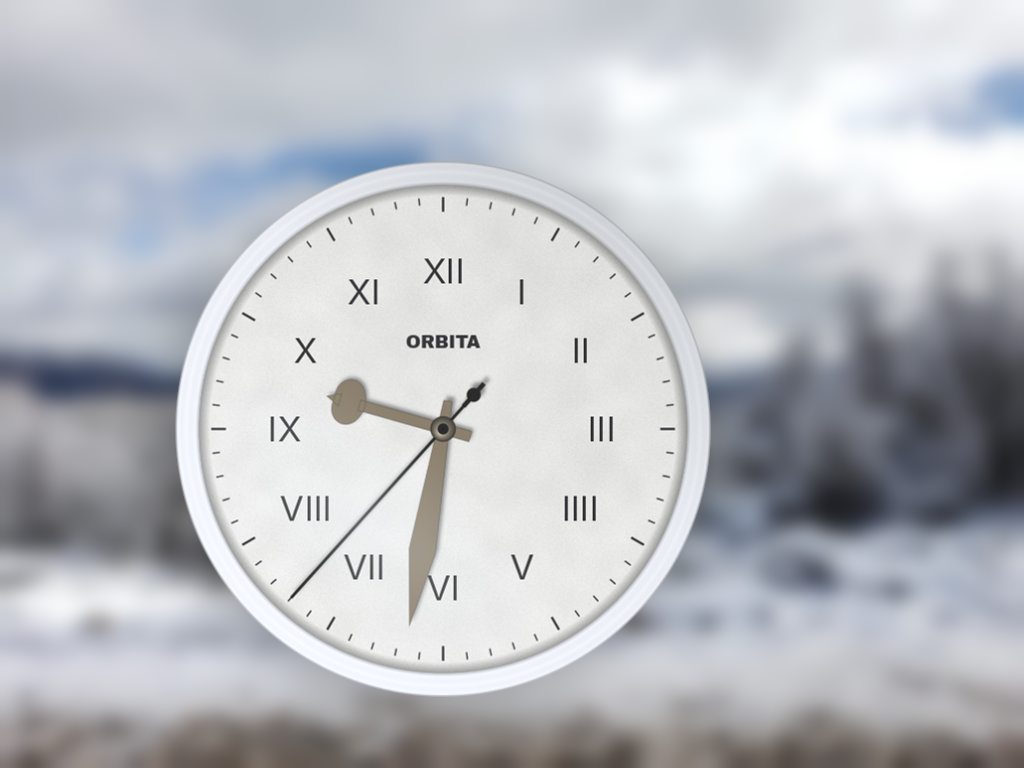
9:31:37
